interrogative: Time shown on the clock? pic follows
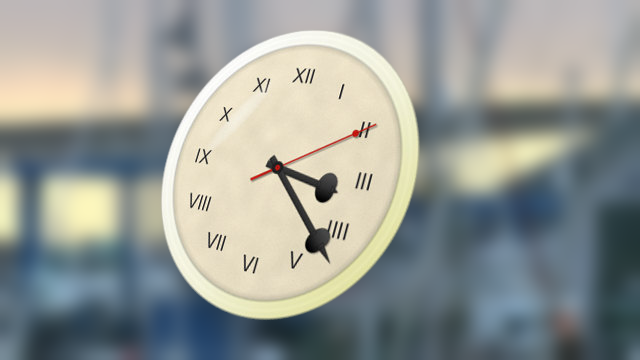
3:22:10
